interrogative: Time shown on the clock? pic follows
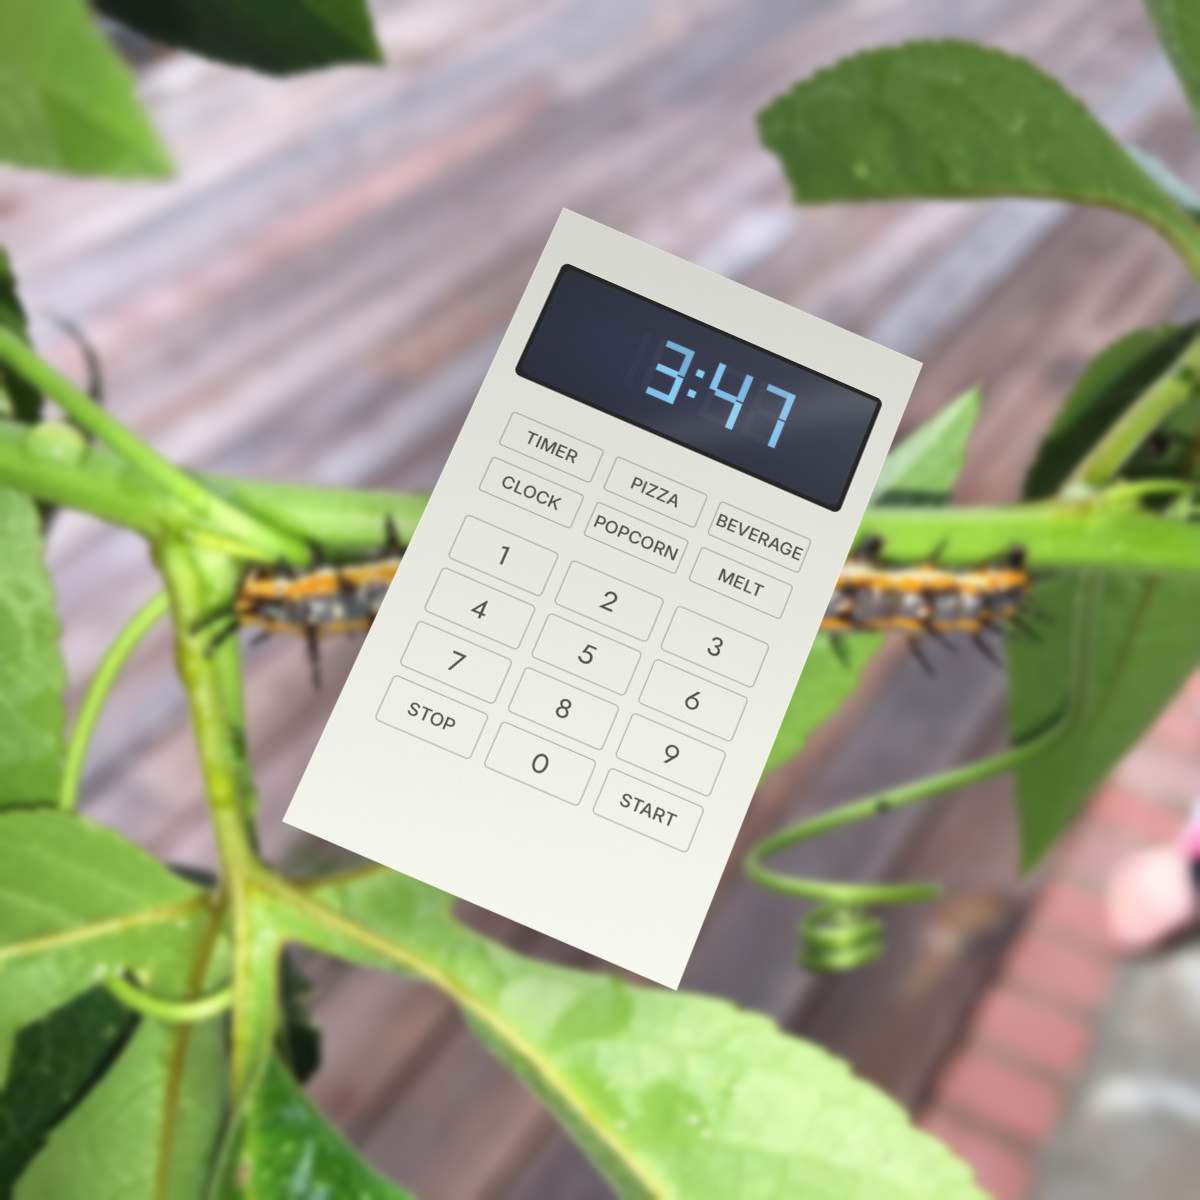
3:47
